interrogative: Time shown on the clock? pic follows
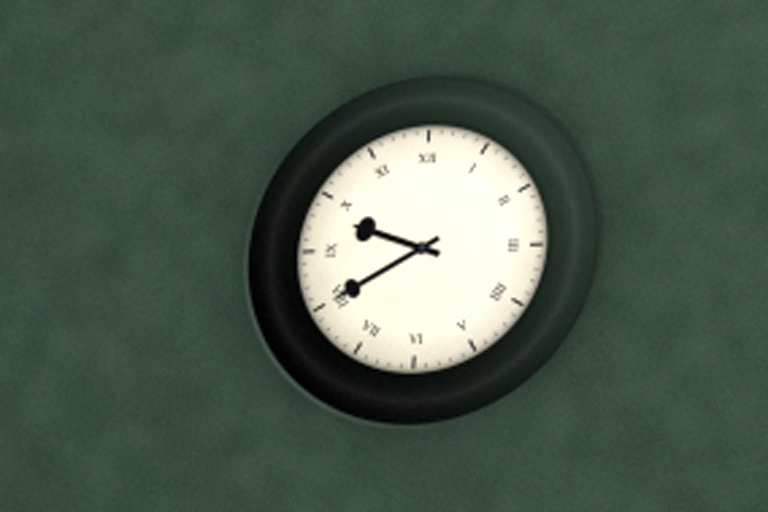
9:40
